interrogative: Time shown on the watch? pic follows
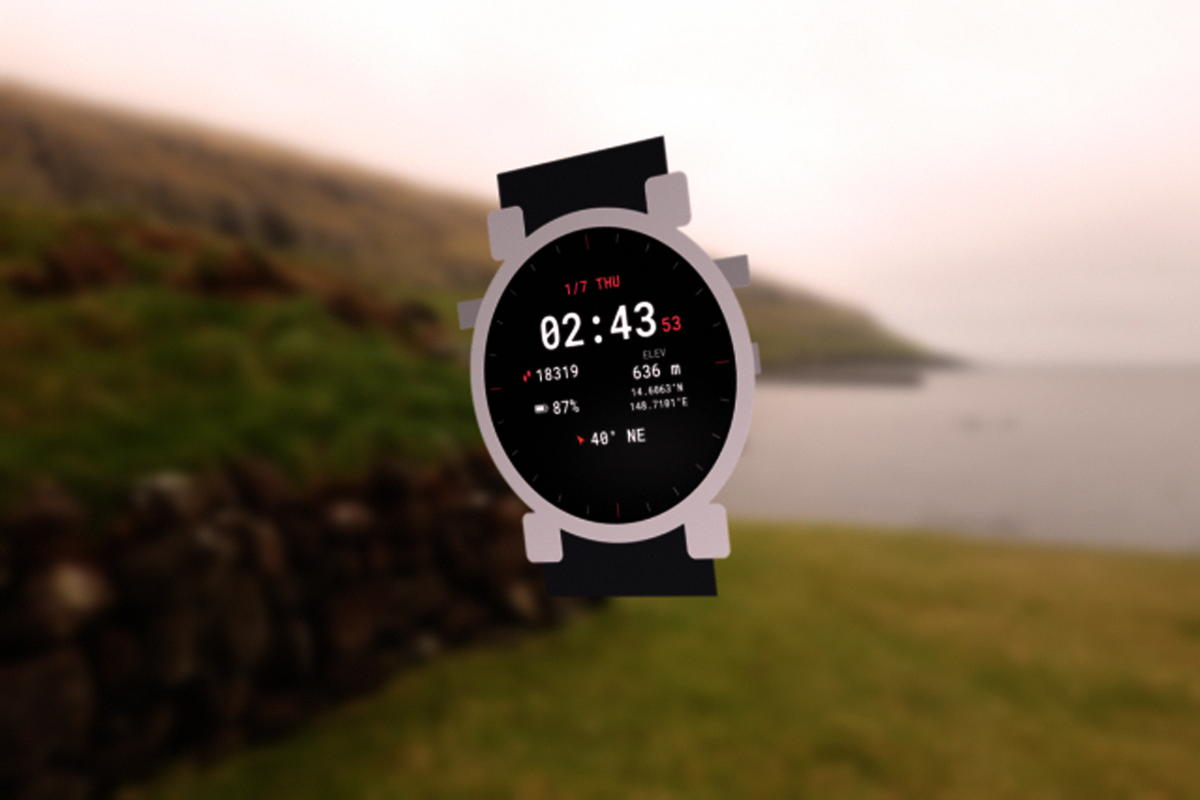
2:43:53
